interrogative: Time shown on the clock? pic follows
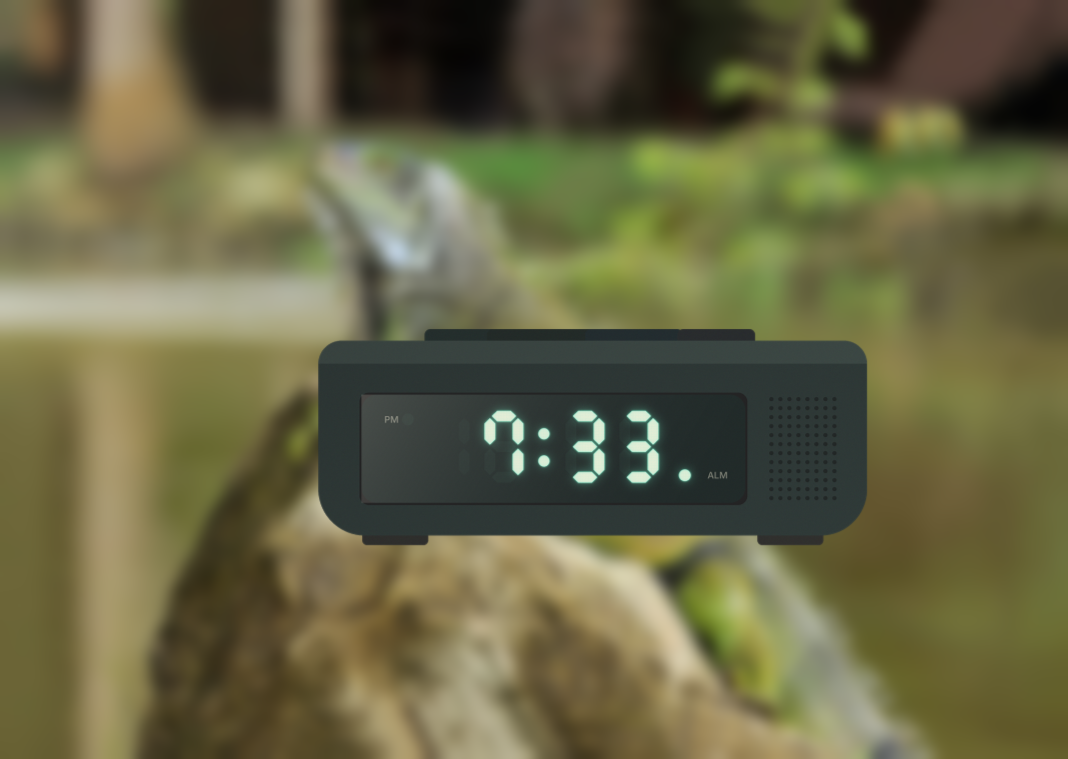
7:33
